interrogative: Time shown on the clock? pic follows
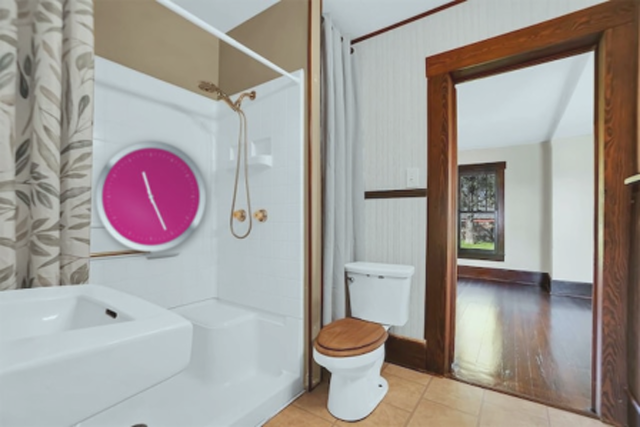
11:26
